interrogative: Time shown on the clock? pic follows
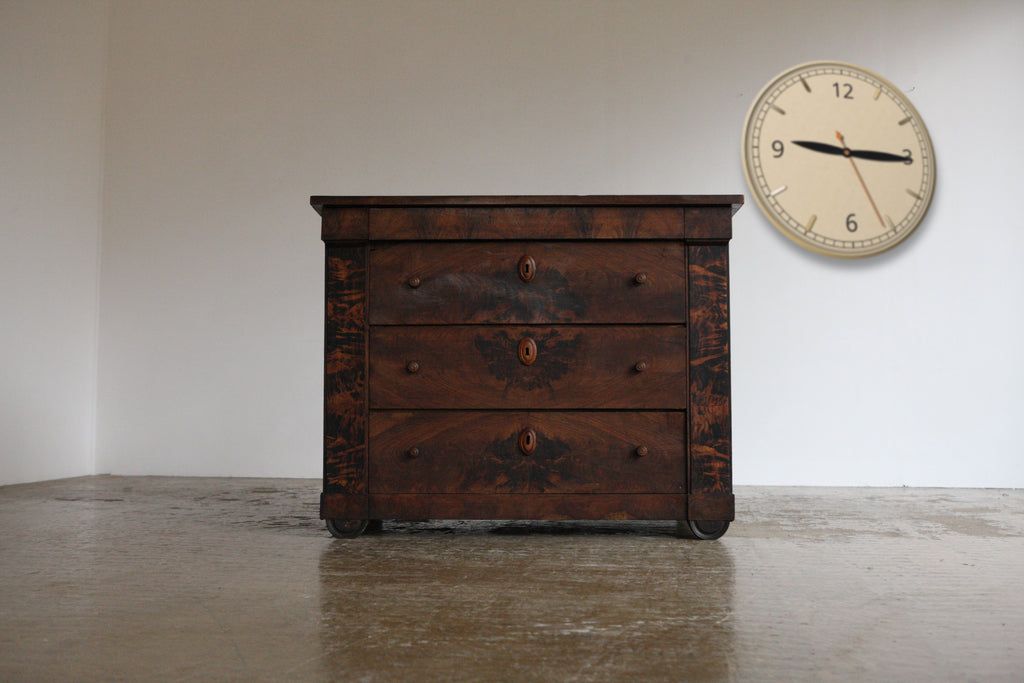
9:15:26
